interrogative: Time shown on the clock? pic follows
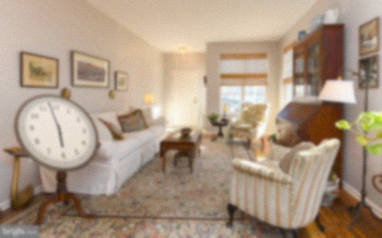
5:58
